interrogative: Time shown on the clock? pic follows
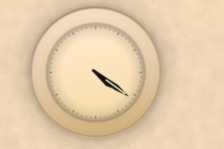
4:21
